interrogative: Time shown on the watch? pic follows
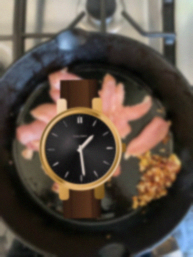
1:29
